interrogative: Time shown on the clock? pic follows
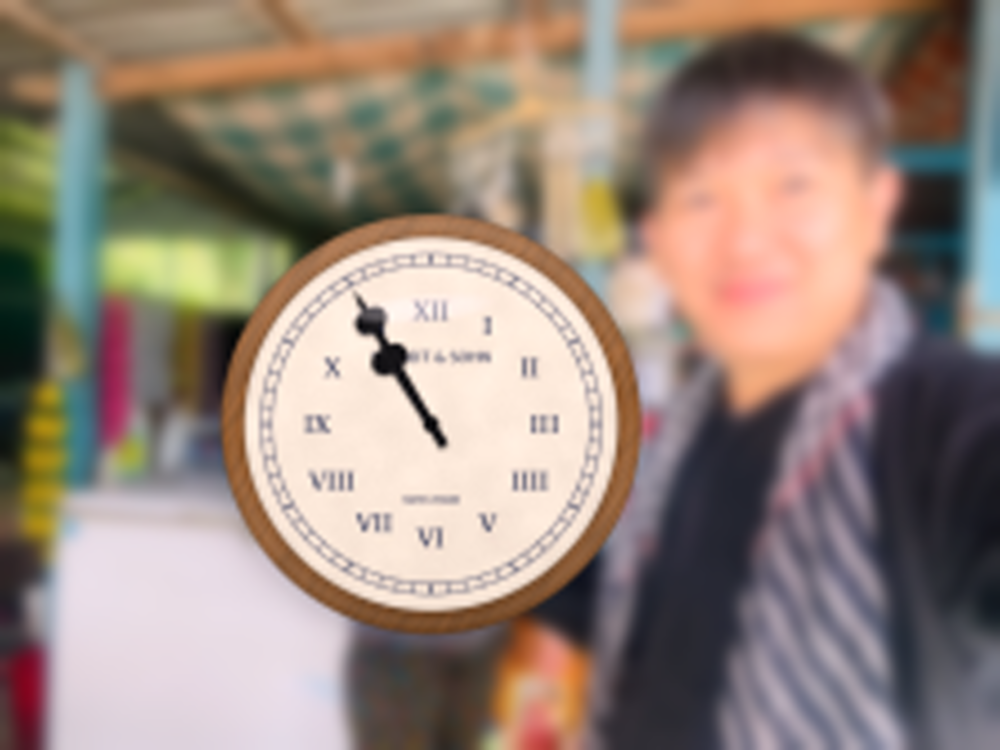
10:55
